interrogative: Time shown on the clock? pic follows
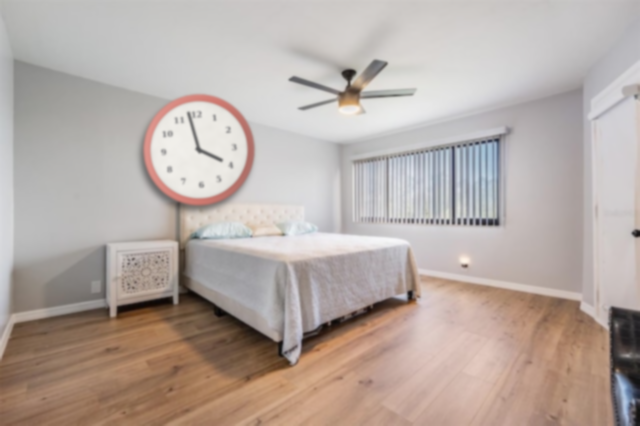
3:58
